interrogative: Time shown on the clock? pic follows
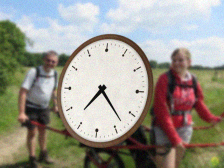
7:23
